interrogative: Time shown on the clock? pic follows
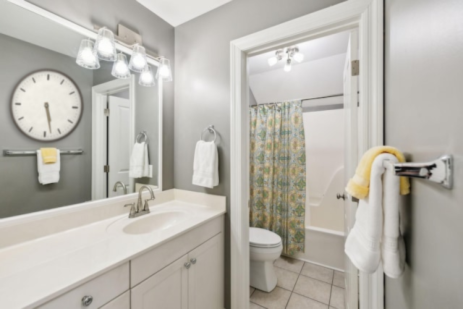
5:28
